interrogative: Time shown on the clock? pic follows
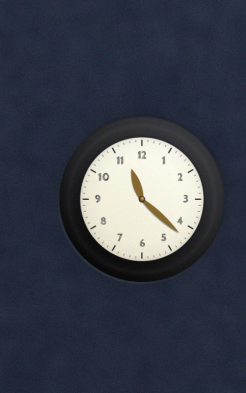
11:22
